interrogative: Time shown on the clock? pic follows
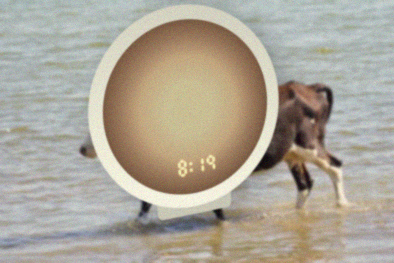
8:19
